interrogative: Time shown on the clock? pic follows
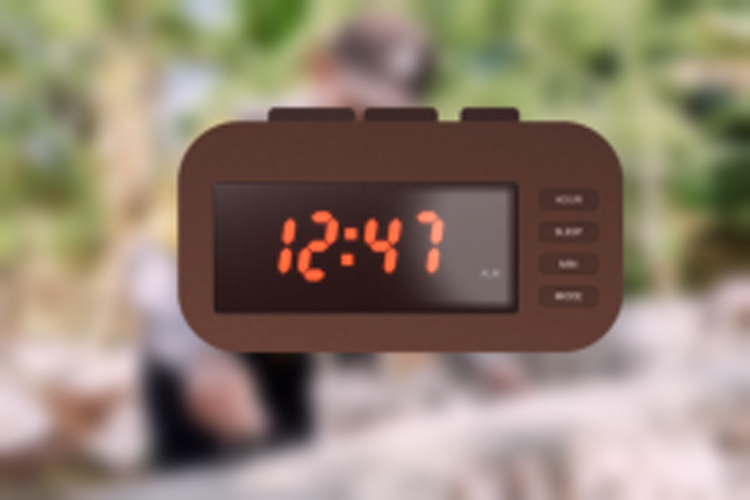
12:47
